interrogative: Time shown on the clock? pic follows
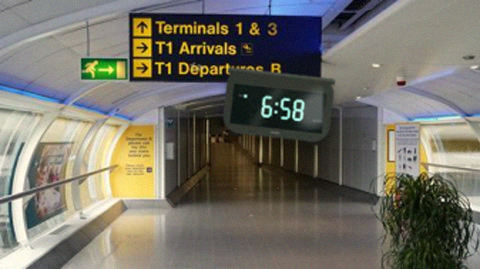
6:58
